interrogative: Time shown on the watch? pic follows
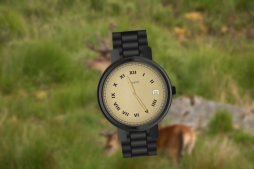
11:25
